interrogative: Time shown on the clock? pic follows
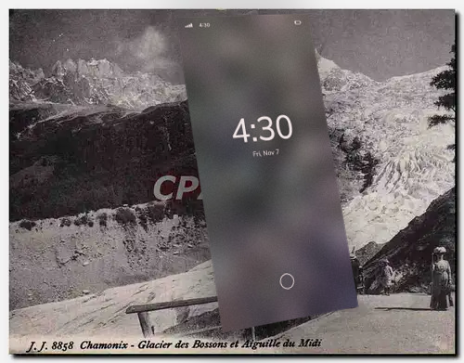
4:30
